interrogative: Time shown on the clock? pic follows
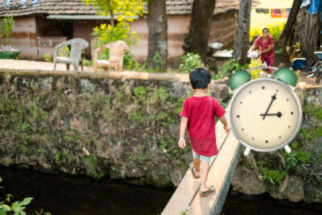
3:05
